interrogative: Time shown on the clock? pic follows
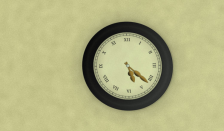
5:22
